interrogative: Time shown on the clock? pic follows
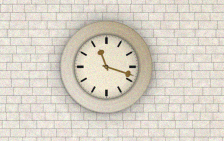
11:18
